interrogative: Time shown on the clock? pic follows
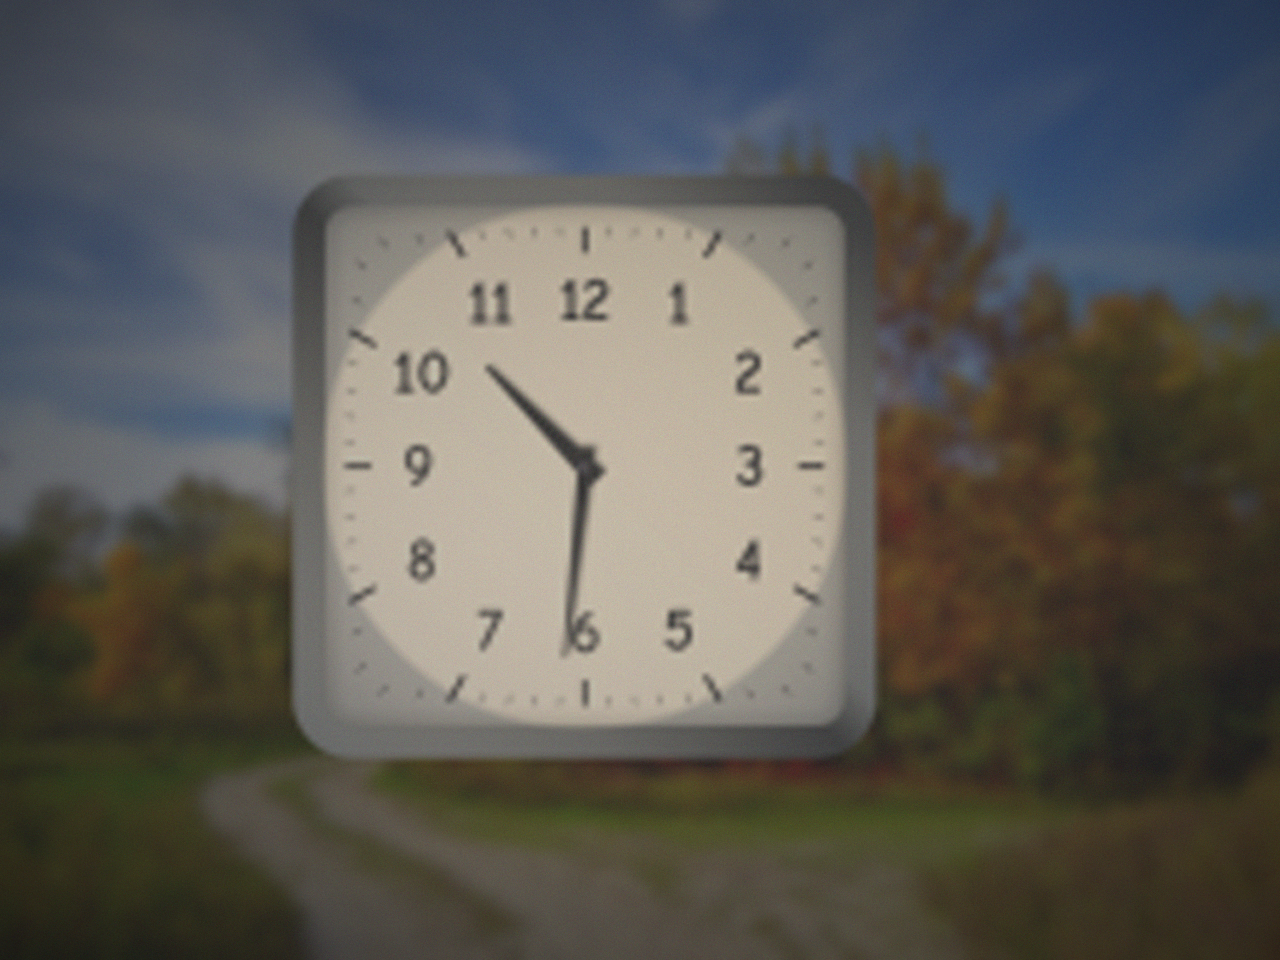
10:31
